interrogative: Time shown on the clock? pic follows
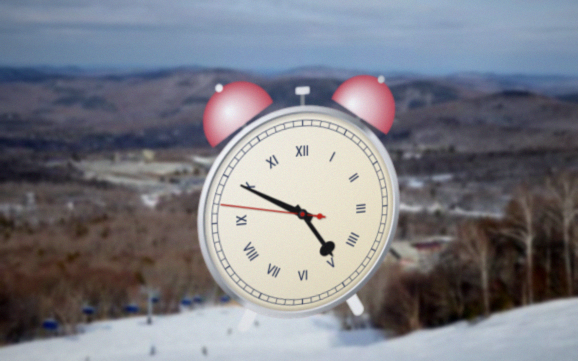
4:49:47
